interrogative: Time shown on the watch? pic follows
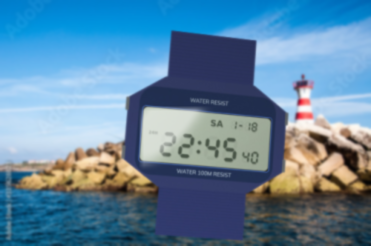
22:45:40
